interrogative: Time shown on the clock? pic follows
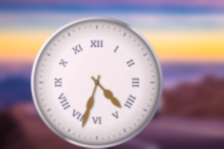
4:33
